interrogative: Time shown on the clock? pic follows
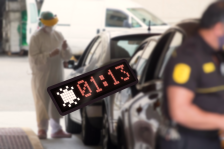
1:13
